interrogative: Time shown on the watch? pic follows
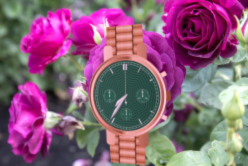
7:36
